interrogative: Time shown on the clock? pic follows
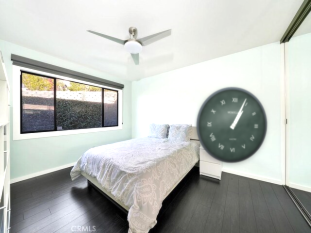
1:04
